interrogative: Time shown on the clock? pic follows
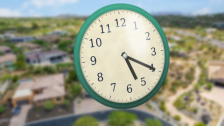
5:20
